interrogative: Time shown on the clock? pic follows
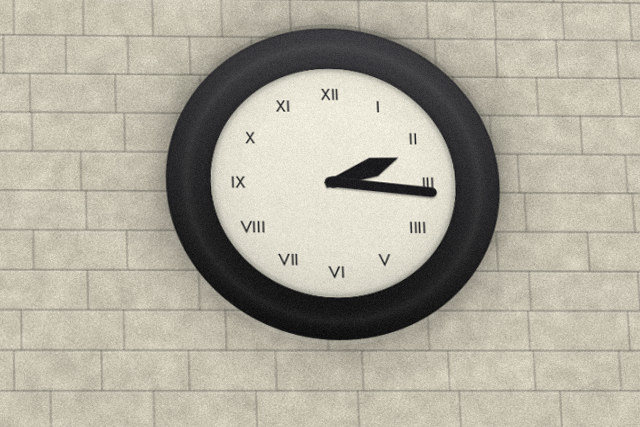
2:16
